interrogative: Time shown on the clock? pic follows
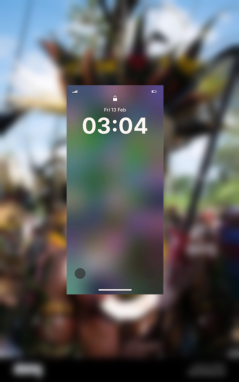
3:04
